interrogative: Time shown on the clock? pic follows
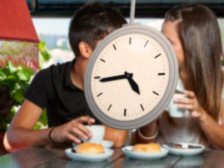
4:44
